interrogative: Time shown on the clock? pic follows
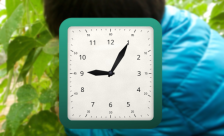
9:05
